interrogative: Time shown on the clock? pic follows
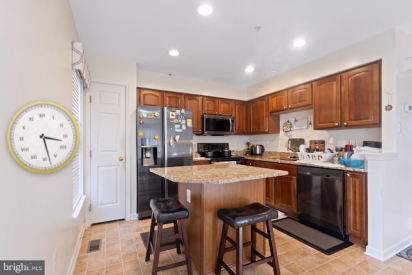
3:28
